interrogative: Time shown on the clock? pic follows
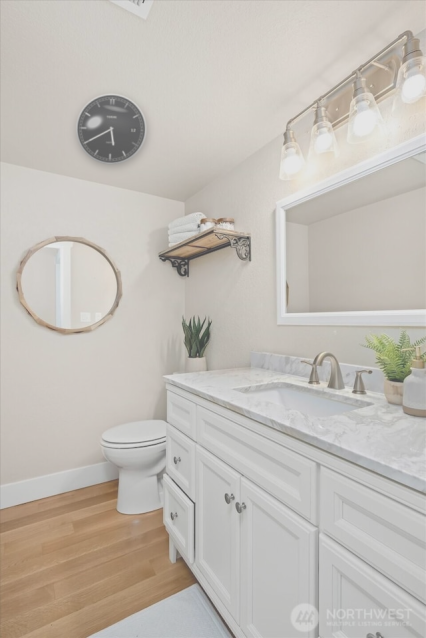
5:40
